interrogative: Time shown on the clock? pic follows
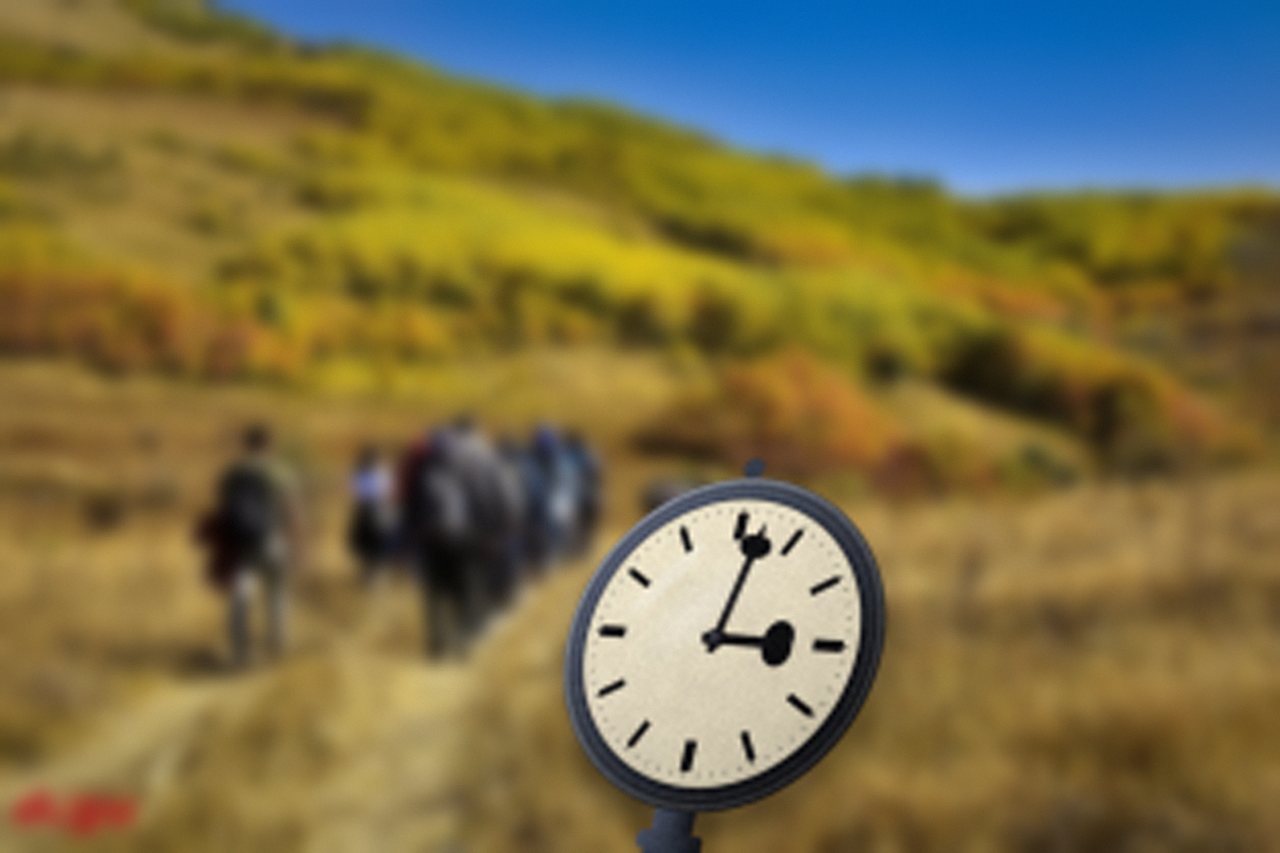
3:02
